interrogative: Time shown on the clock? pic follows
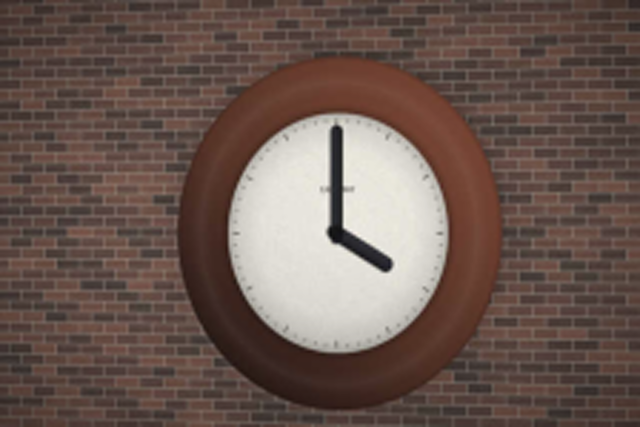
4:00
